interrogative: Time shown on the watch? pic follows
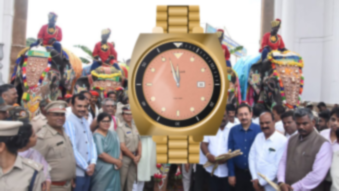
11:57
